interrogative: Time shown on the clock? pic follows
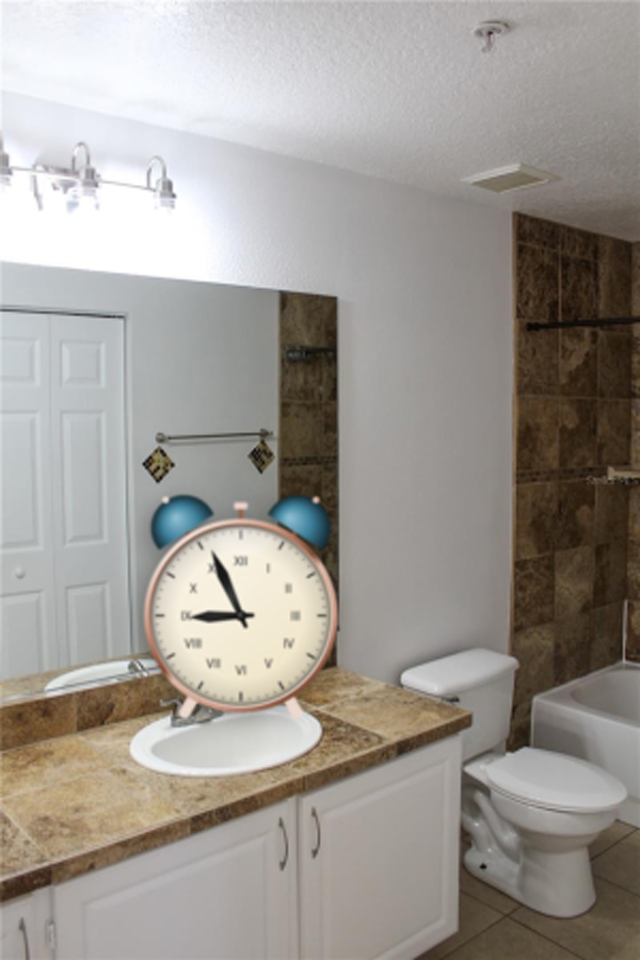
8:56
